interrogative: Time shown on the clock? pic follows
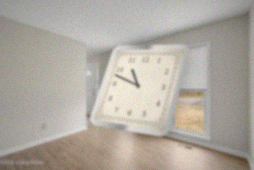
10:48
